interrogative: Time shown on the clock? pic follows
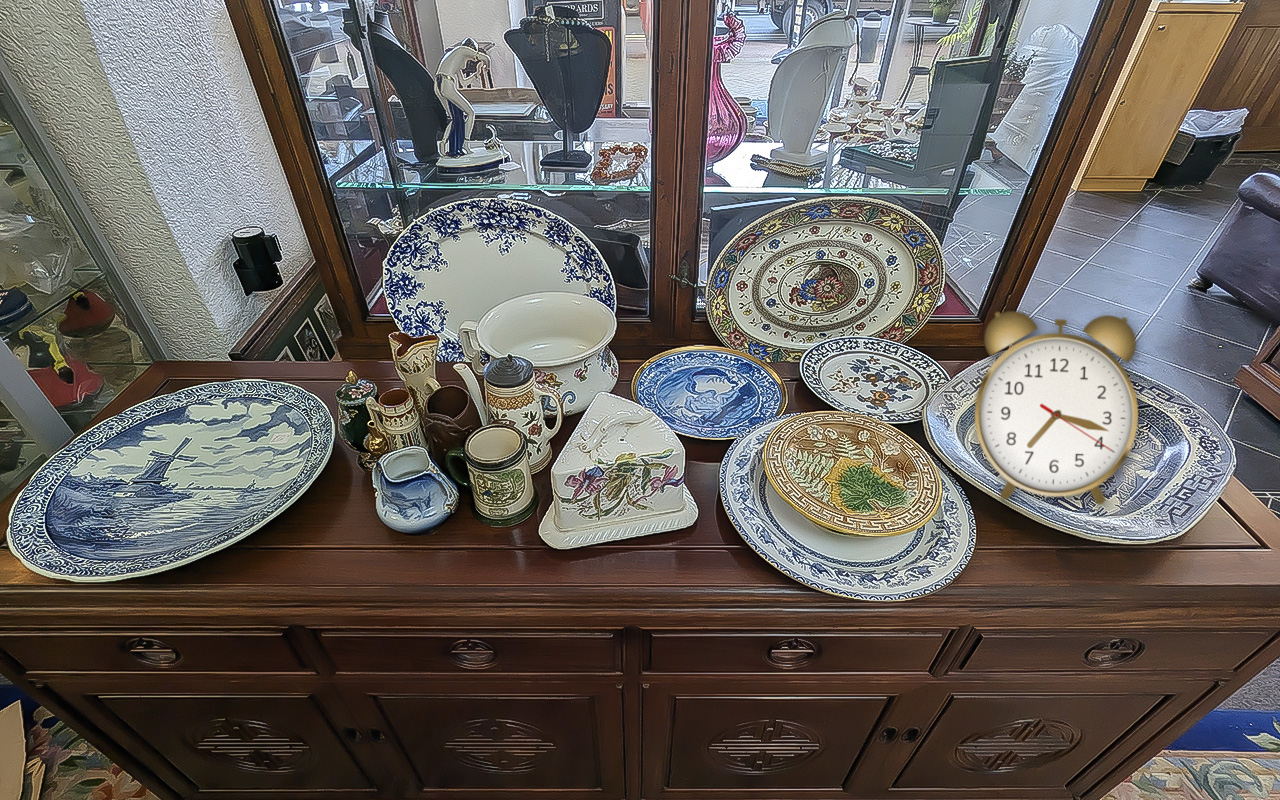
7:17:20
